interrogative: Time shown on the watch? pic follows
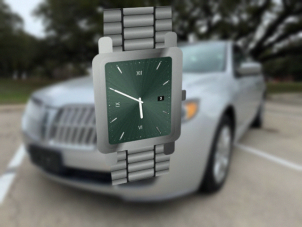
5:50
